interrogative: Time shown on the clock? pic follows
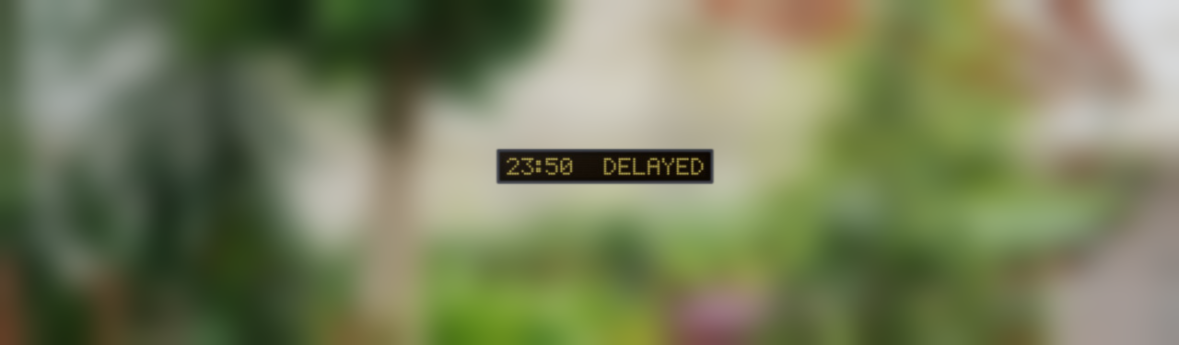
23:50
